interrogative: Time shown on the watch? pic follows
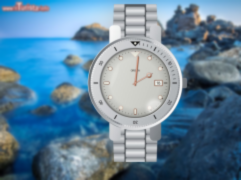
2:01
